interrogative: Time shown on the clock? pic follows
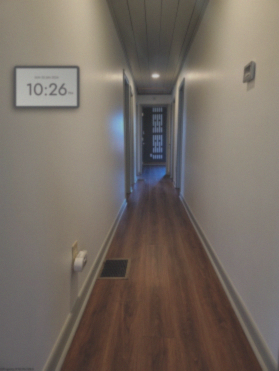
10:26
